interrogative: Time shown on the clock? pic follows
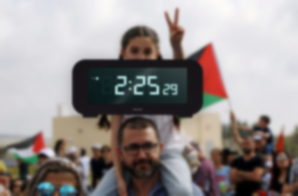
2:25
